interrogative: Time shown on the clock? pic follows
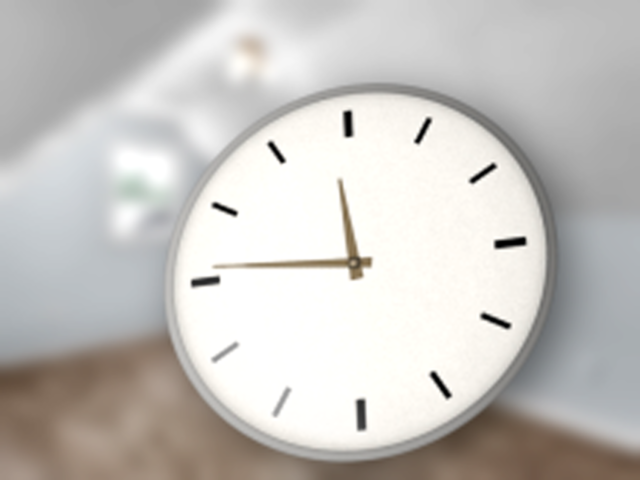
11:46
